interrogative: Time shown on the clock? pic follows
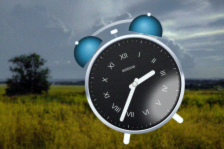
2:37
